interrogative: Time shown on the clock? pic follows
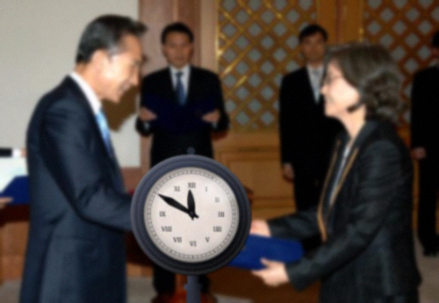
11:50
